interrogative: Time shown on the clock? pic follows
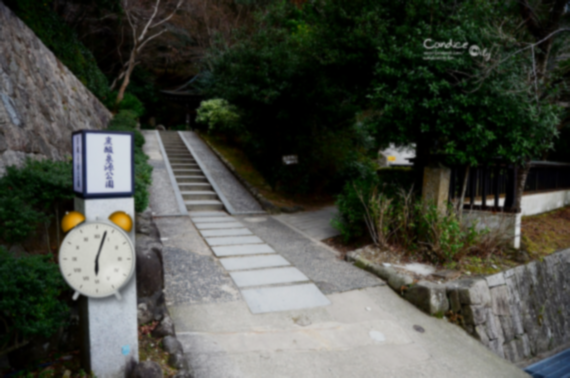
6:03
